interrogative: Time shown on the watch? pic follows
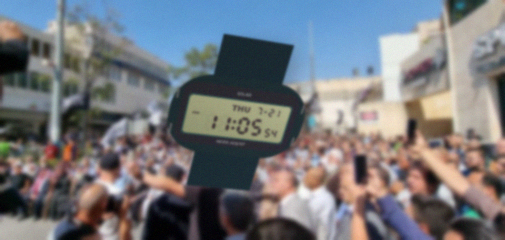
11:05
